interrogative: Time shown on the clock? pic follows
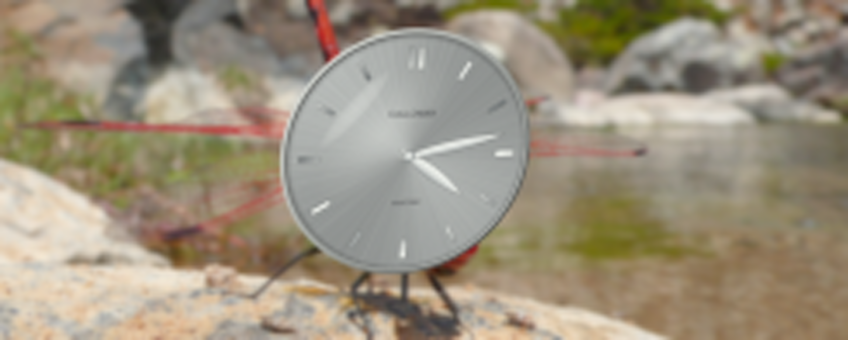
4:13
